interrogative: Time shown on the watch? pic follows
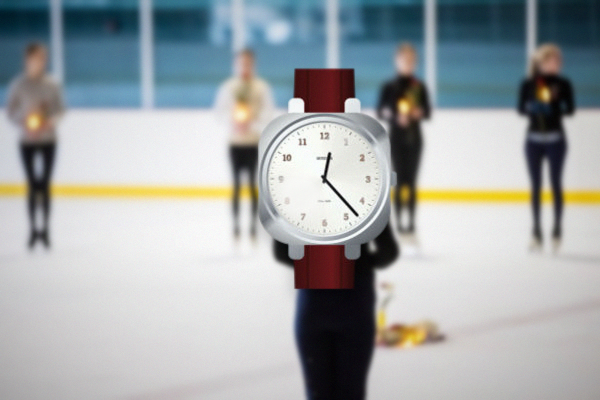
12:23
